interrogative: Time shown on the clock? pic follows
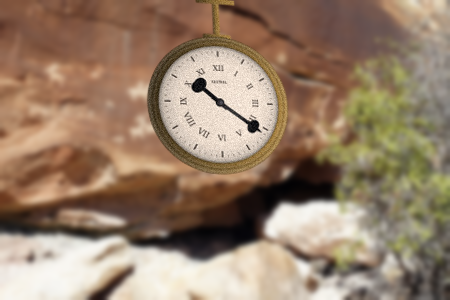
10:21
